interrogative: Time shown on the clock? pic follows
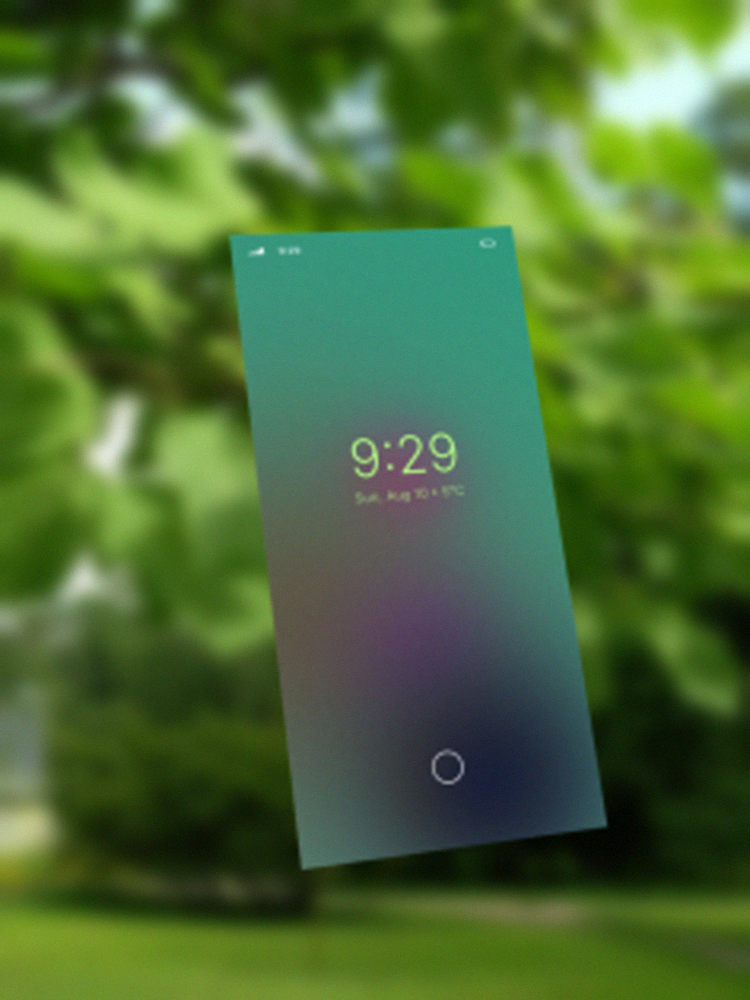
9:29
